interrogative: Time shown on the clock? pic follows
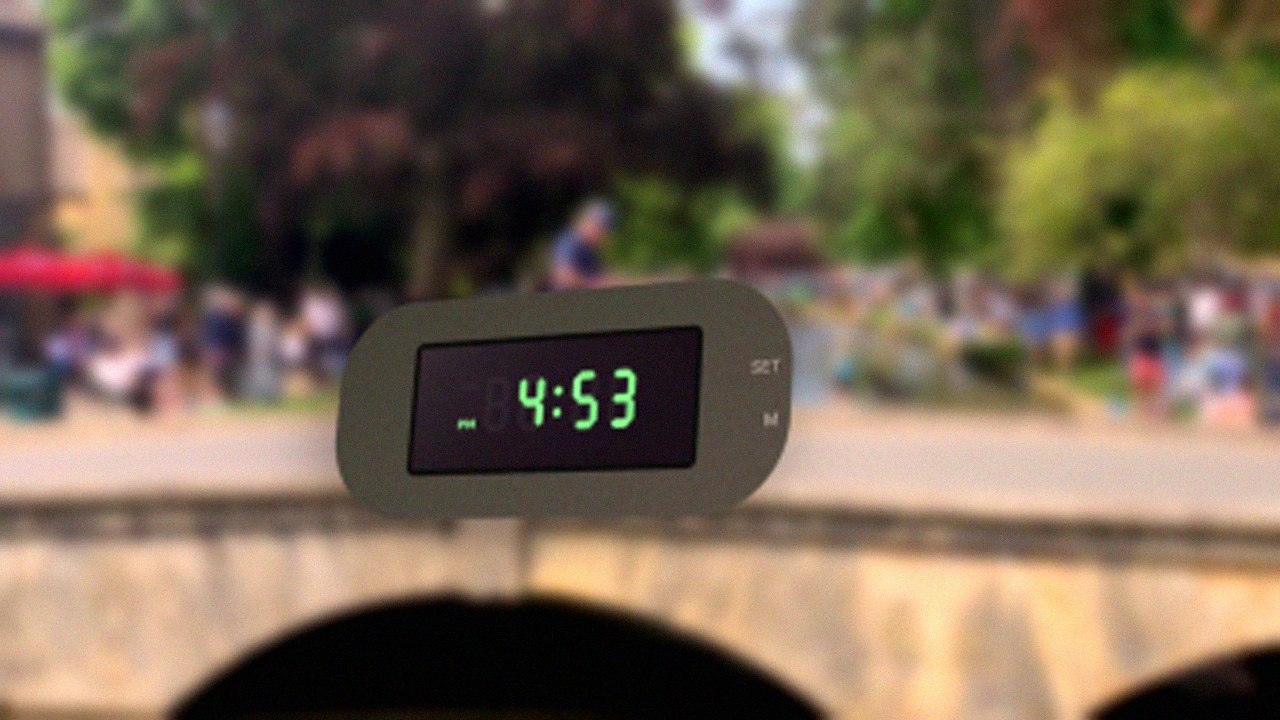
4:53
